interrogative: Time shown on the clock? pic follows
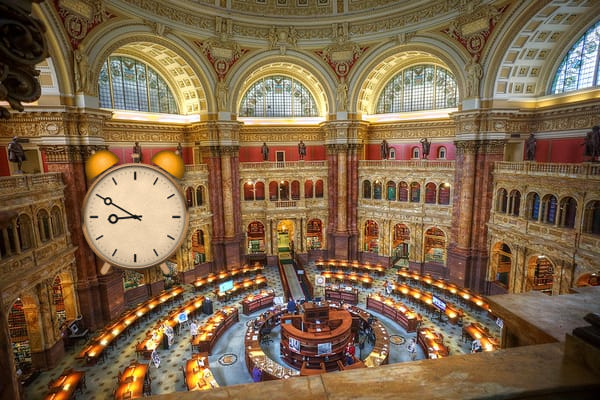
8:50
